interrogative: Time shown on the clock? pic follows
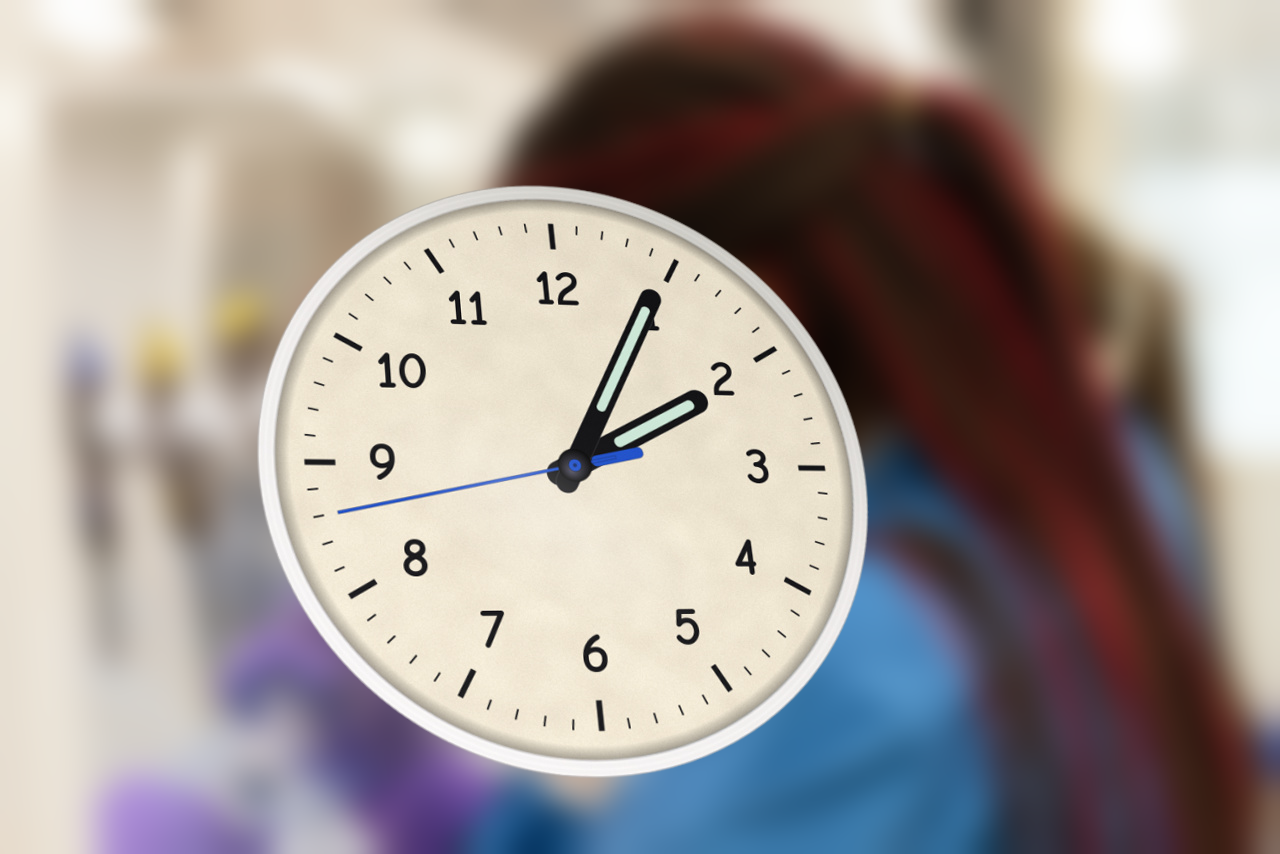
2:04:43
